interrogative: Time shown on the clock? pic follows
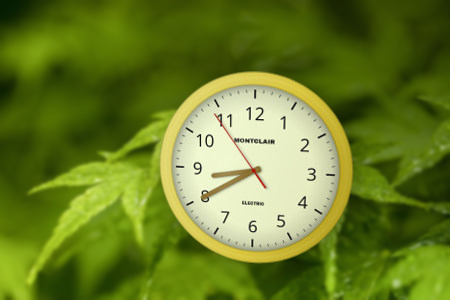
8:39:54
